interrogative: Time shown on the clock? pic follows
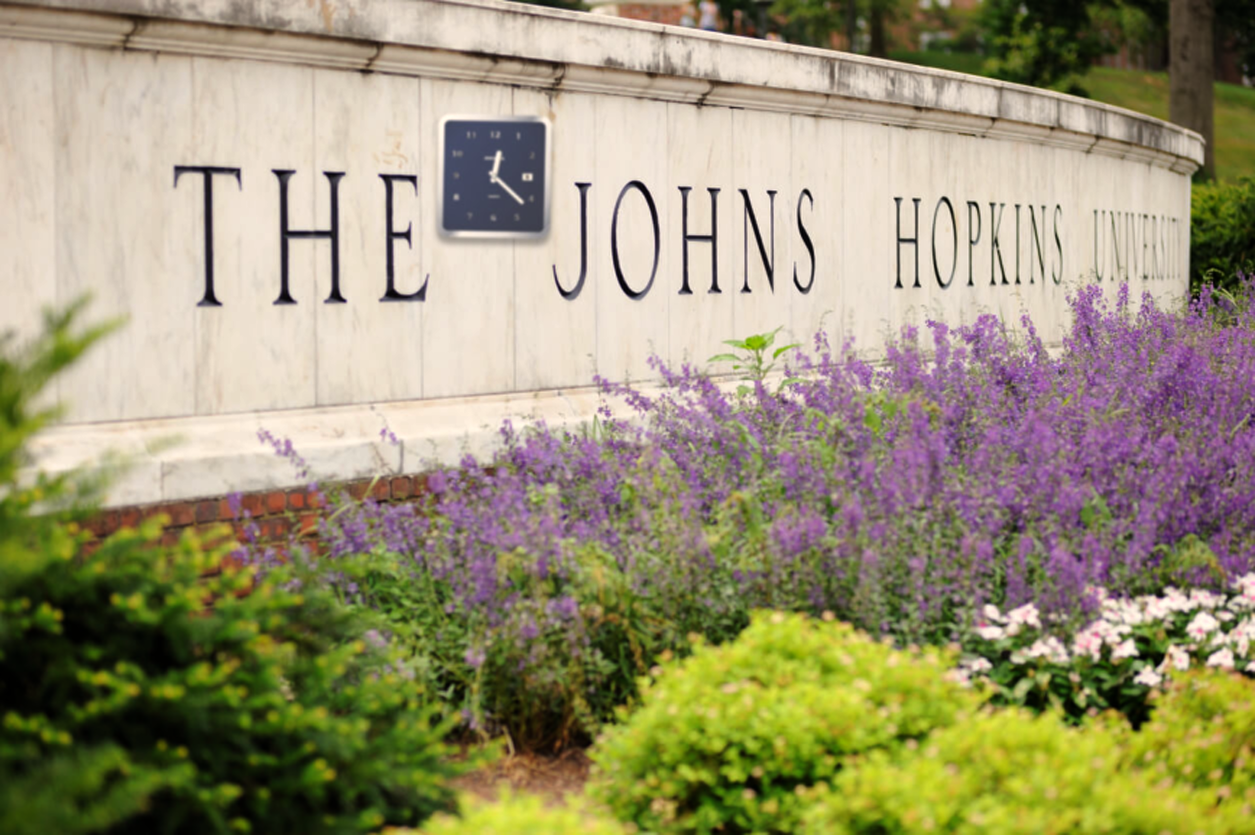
12:22
